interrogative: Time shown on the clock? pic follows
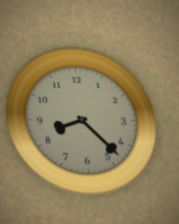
8:23
